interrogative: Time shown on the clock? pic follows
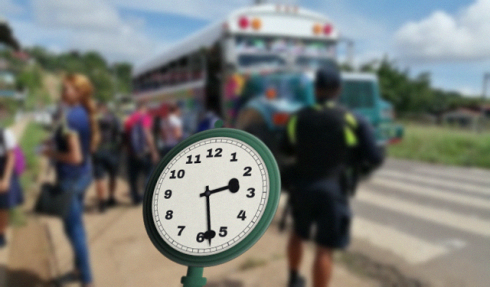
2:28
